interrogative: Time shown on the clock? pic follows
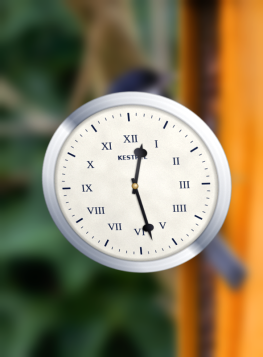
12:28
